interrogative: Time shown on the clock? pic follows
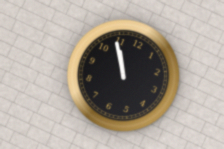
10:54
